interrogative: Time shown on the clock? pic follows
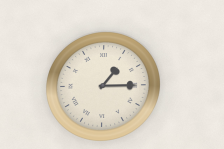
1:15
